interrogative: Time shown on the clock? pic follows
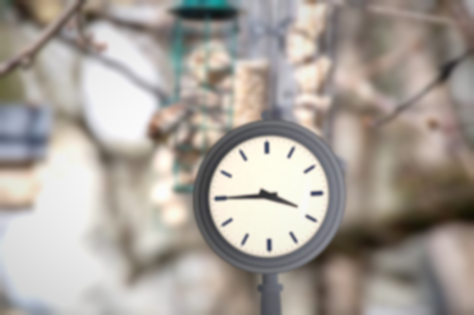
3:45
